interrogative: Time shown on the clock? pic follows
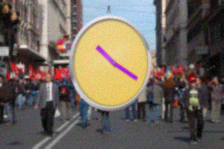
10:20
